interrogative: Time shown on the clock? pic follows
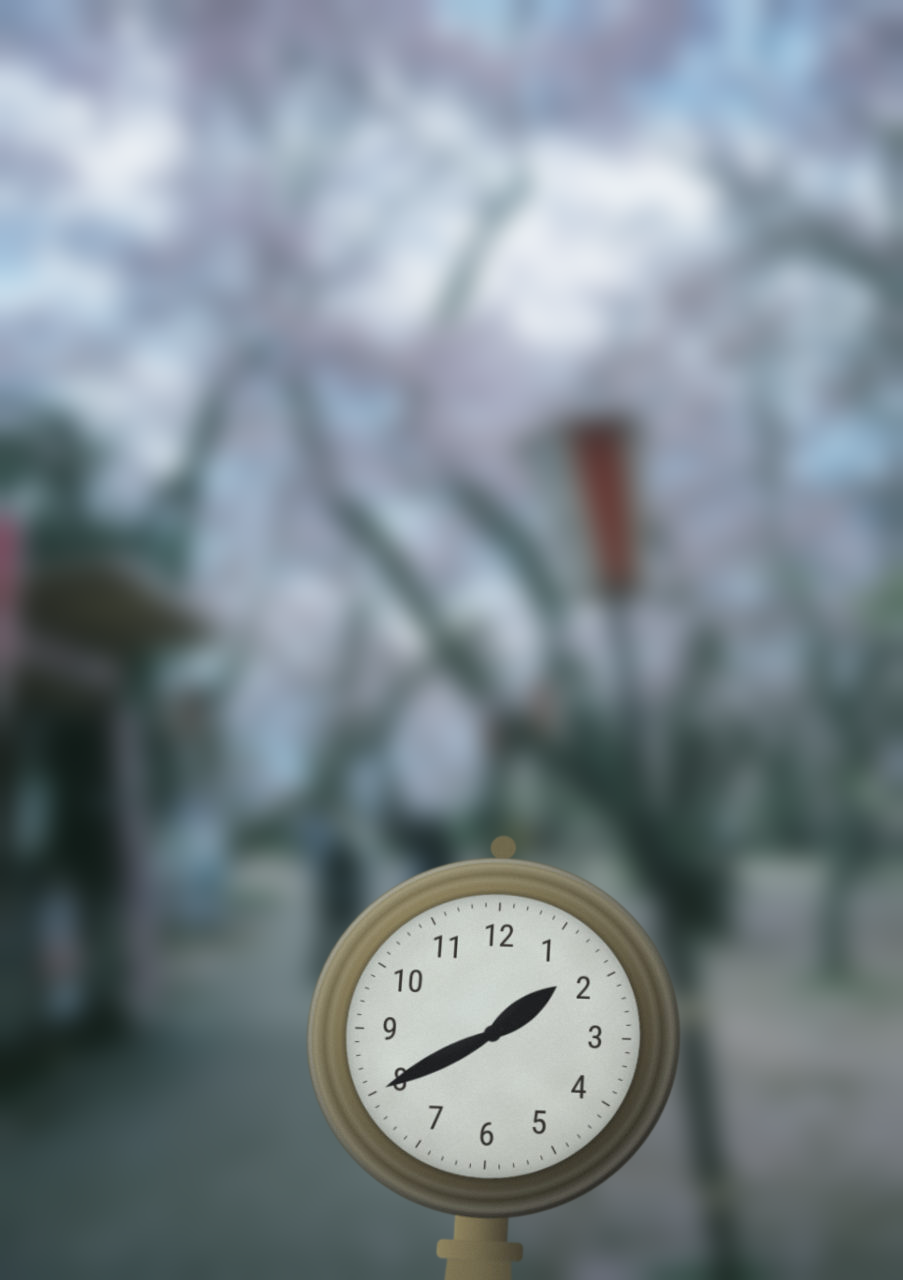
1:40
